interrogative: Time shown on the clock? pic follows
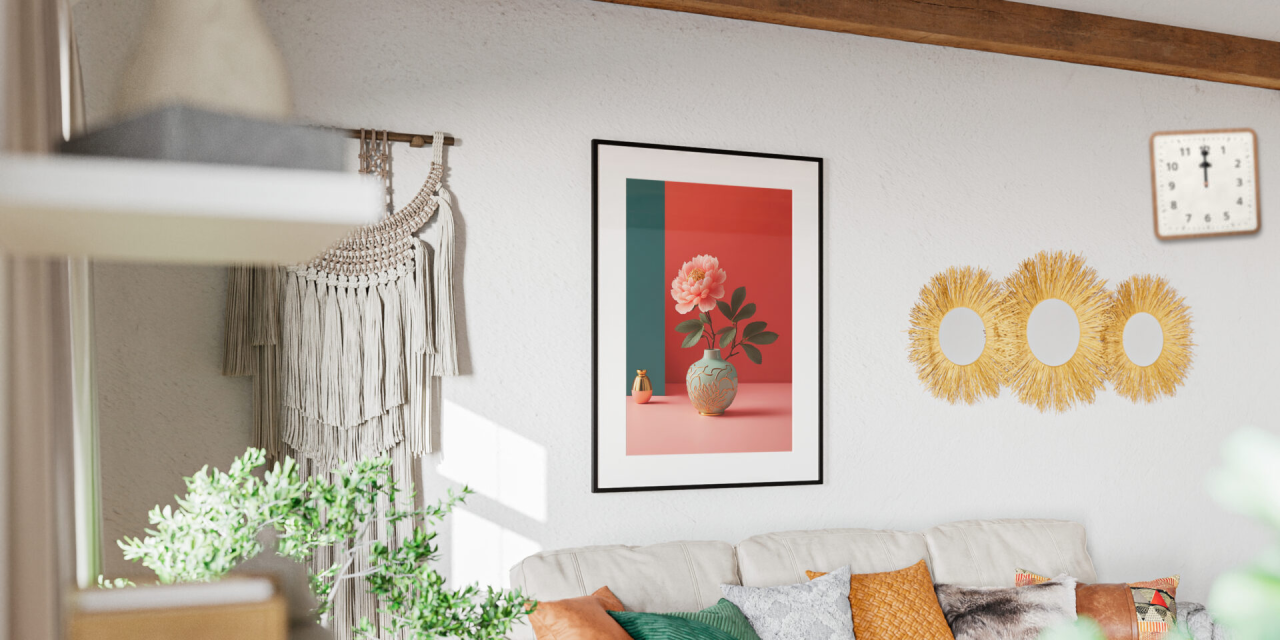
12:00
